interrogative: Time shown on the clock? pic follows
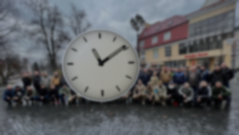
11:09
